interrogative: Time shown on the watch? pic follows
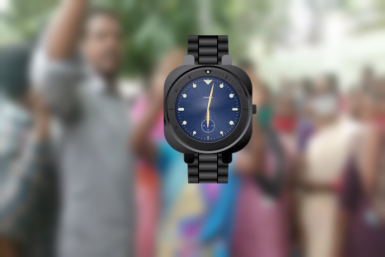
6:02
